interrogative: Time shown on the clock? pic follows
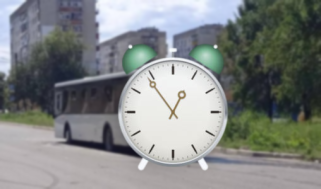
12:54
